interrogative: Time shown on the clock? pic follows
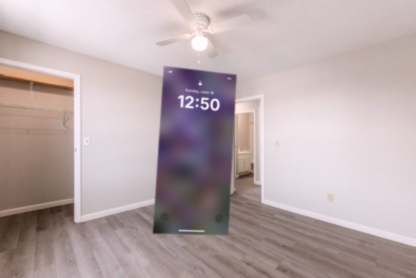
12:50
